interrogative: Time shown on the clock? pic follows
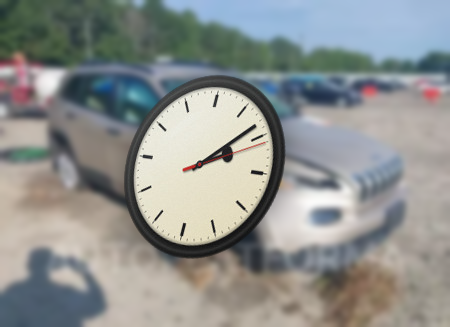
2:08:11
